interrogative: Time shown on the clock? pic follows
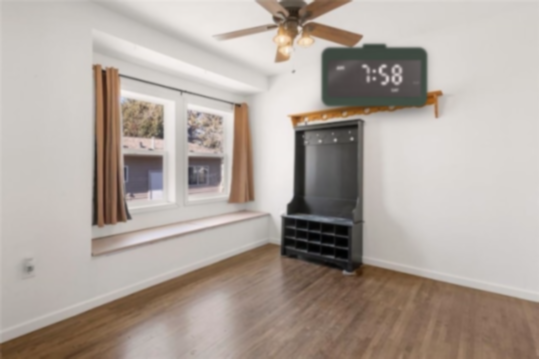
7:58
